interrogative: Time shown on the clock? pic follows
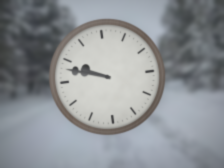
9:48
